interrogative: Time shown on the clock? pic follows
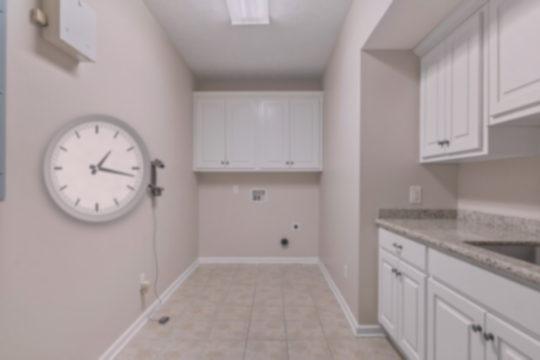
1:17
